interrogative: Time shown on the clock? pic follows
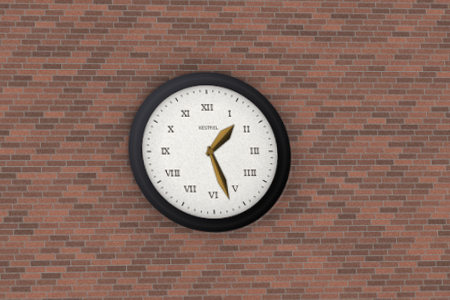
1:27
